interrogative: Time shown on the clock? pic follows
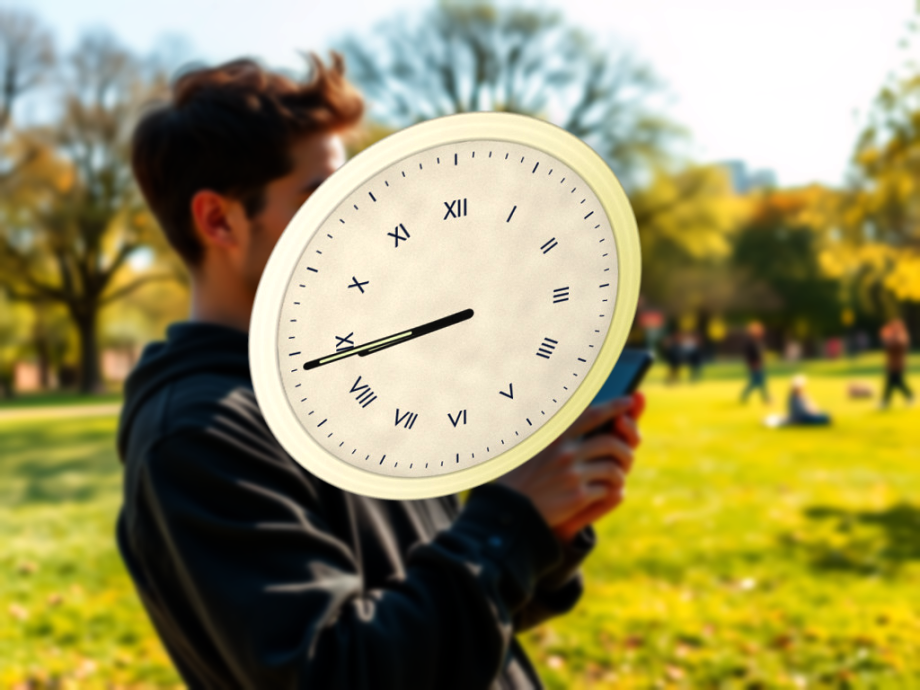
8:44
